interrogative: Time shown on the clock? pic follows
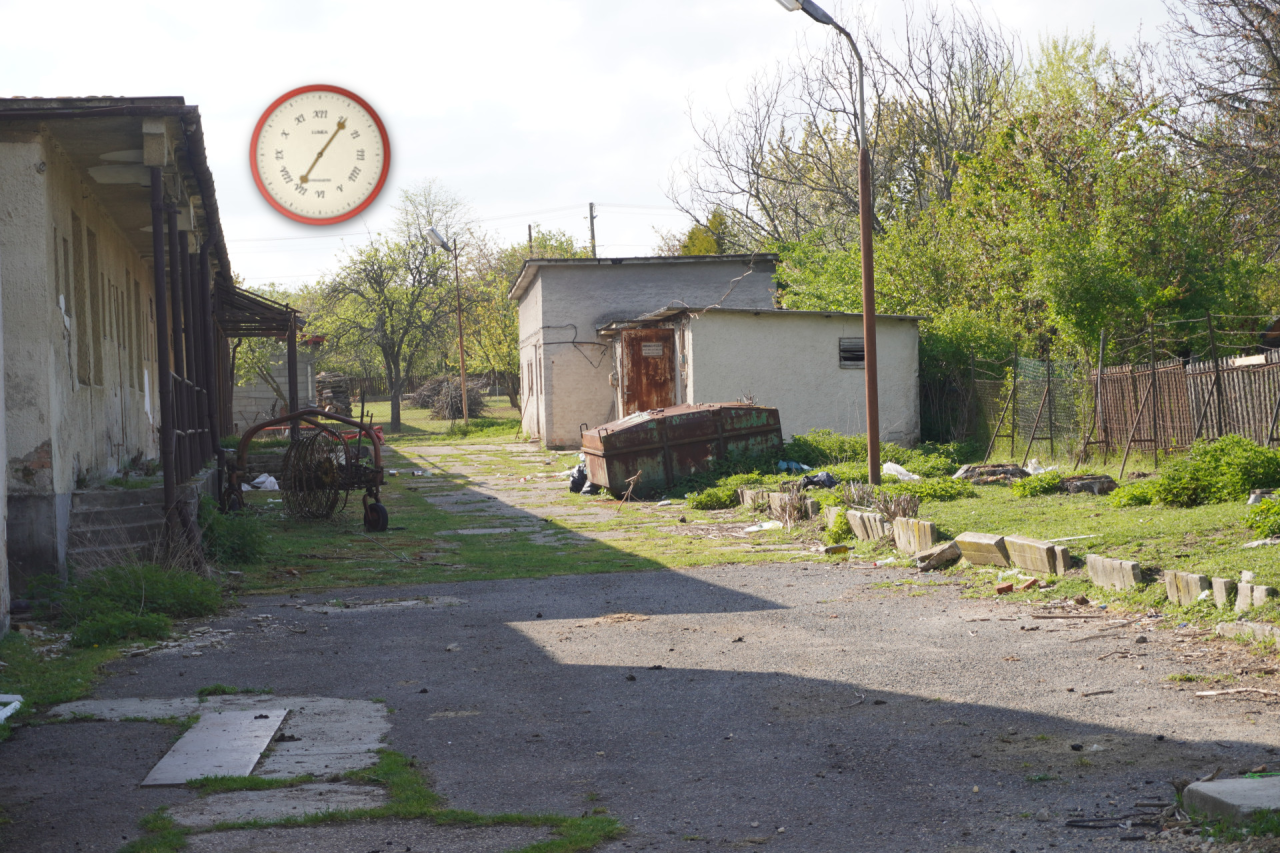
7:06
